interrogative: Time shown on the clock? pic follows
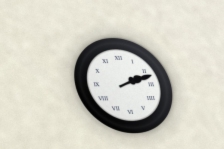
2:12
